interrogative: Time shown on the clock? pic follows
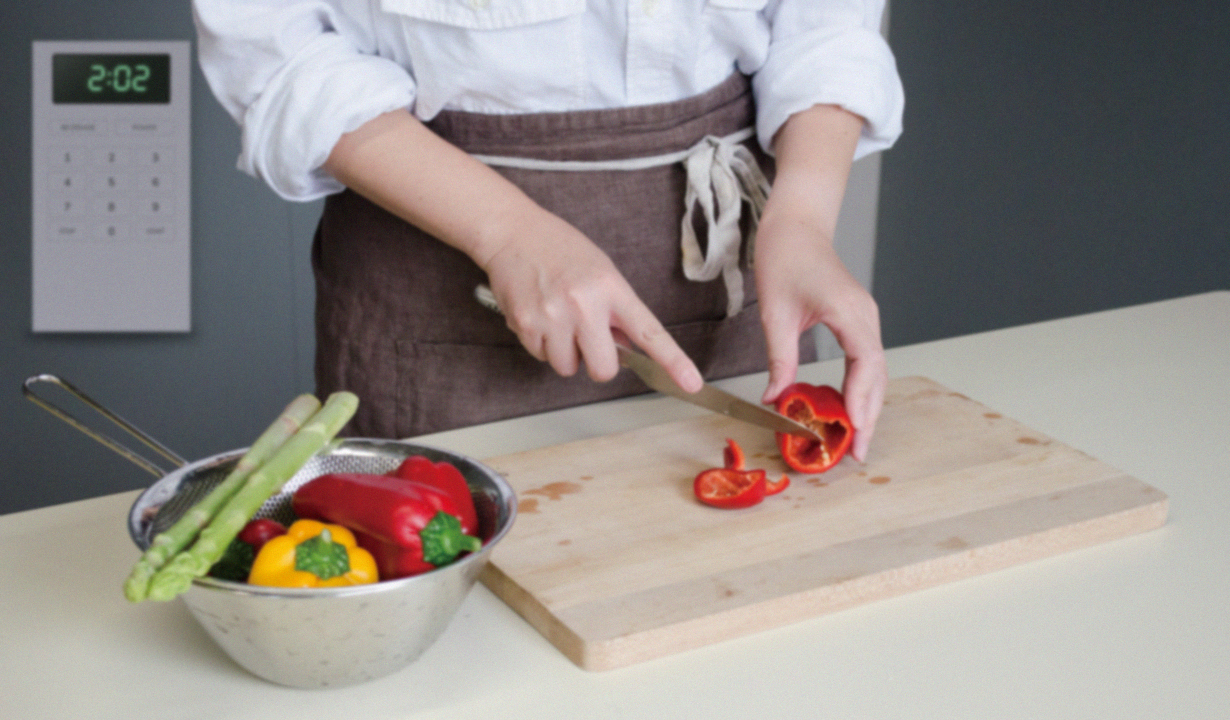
2:02
